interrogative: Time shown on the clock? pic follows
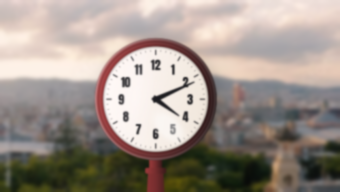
4:11
